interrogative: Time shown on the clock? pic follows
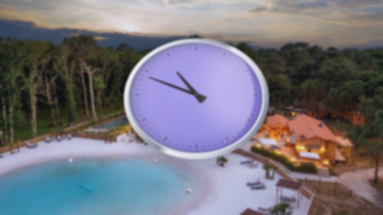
10:49
